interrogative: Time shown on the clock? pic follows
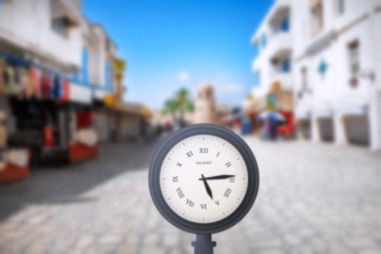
5:14
